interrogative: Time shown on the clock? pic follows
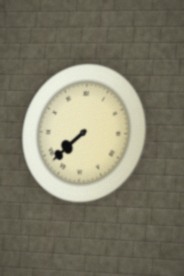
7:38
